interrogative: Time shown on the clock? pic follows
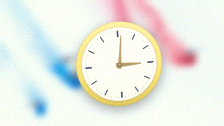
3:01
